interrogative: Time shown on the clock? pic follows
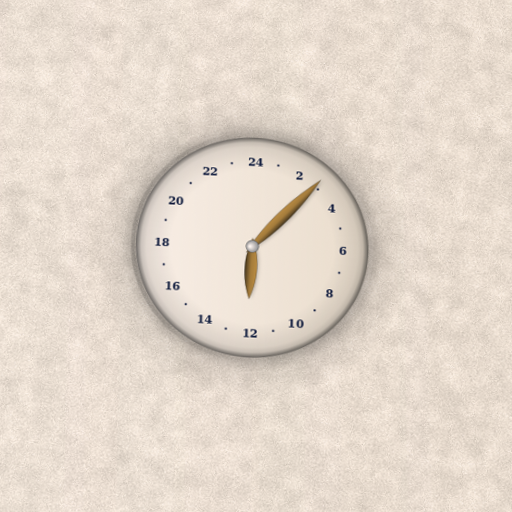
12:07
